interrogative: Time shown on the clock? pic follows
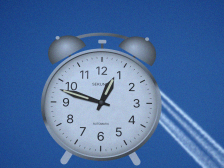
12:48
